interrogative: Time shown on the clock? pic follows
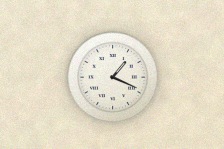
1:19
